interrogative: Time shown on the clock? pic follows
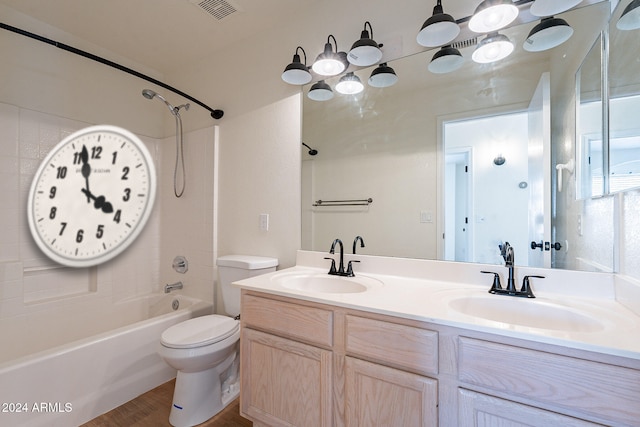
3:57
